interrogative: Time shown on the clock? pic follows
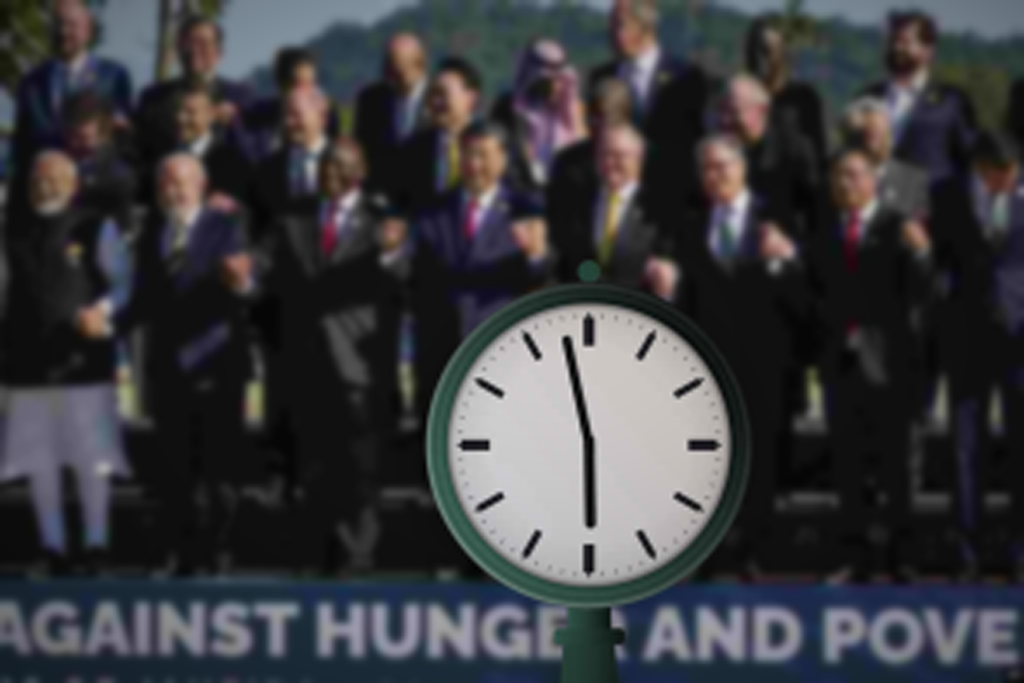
5:58
